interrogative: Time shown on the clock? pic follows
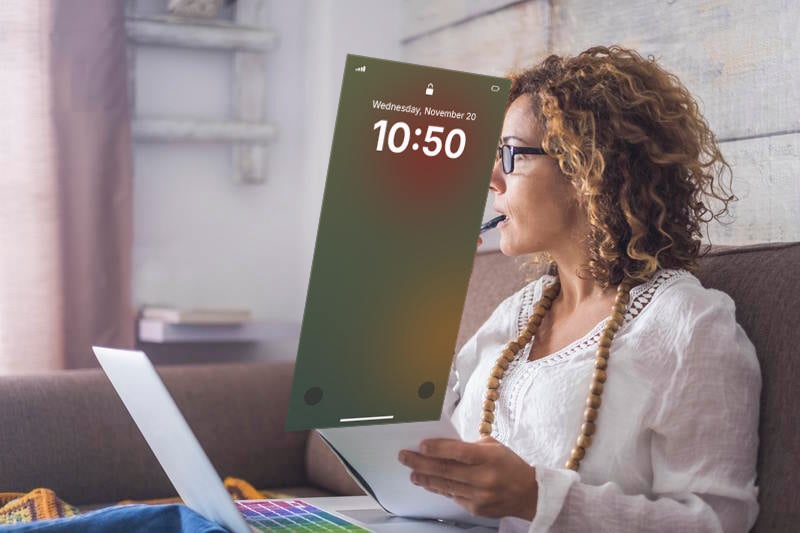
10:50
